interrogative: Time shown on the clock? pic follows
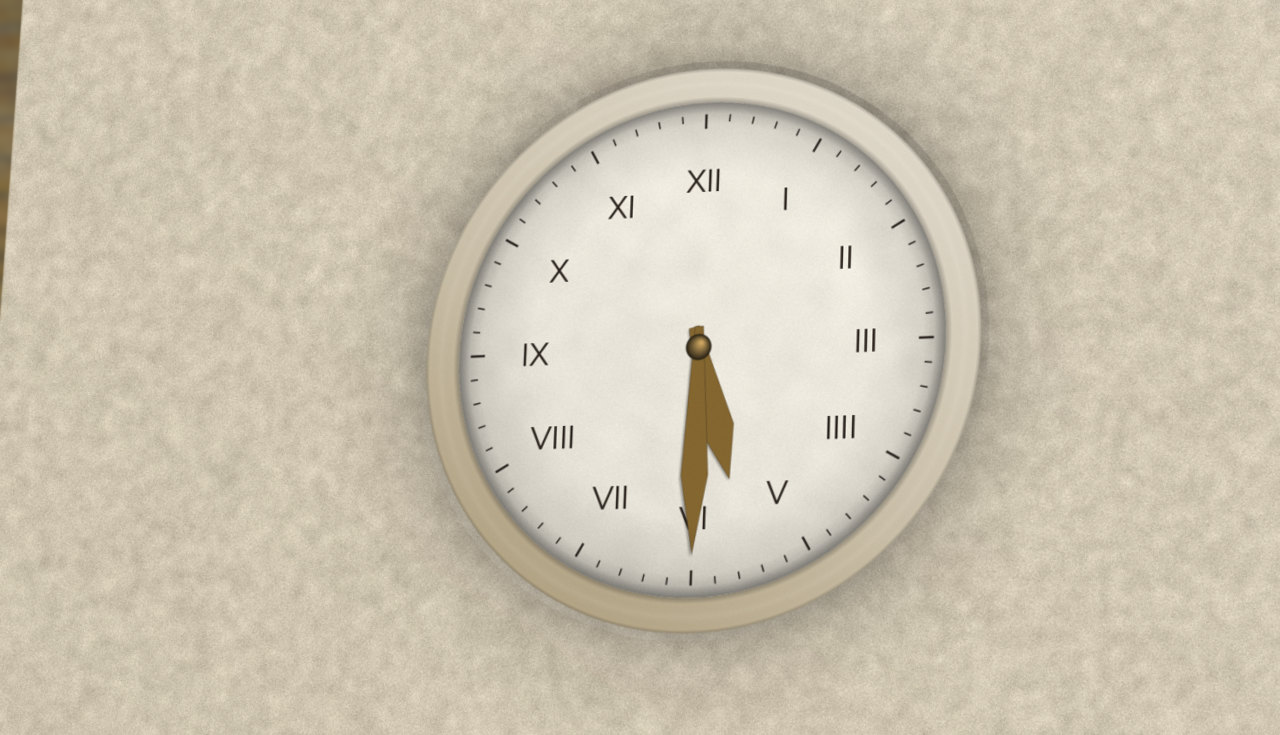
5:30
